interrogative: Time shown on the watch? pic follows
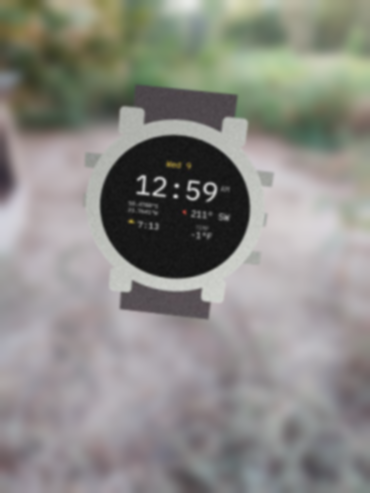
12:59
